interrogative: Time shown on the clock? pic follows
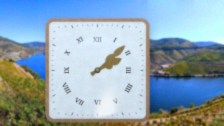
2:08
